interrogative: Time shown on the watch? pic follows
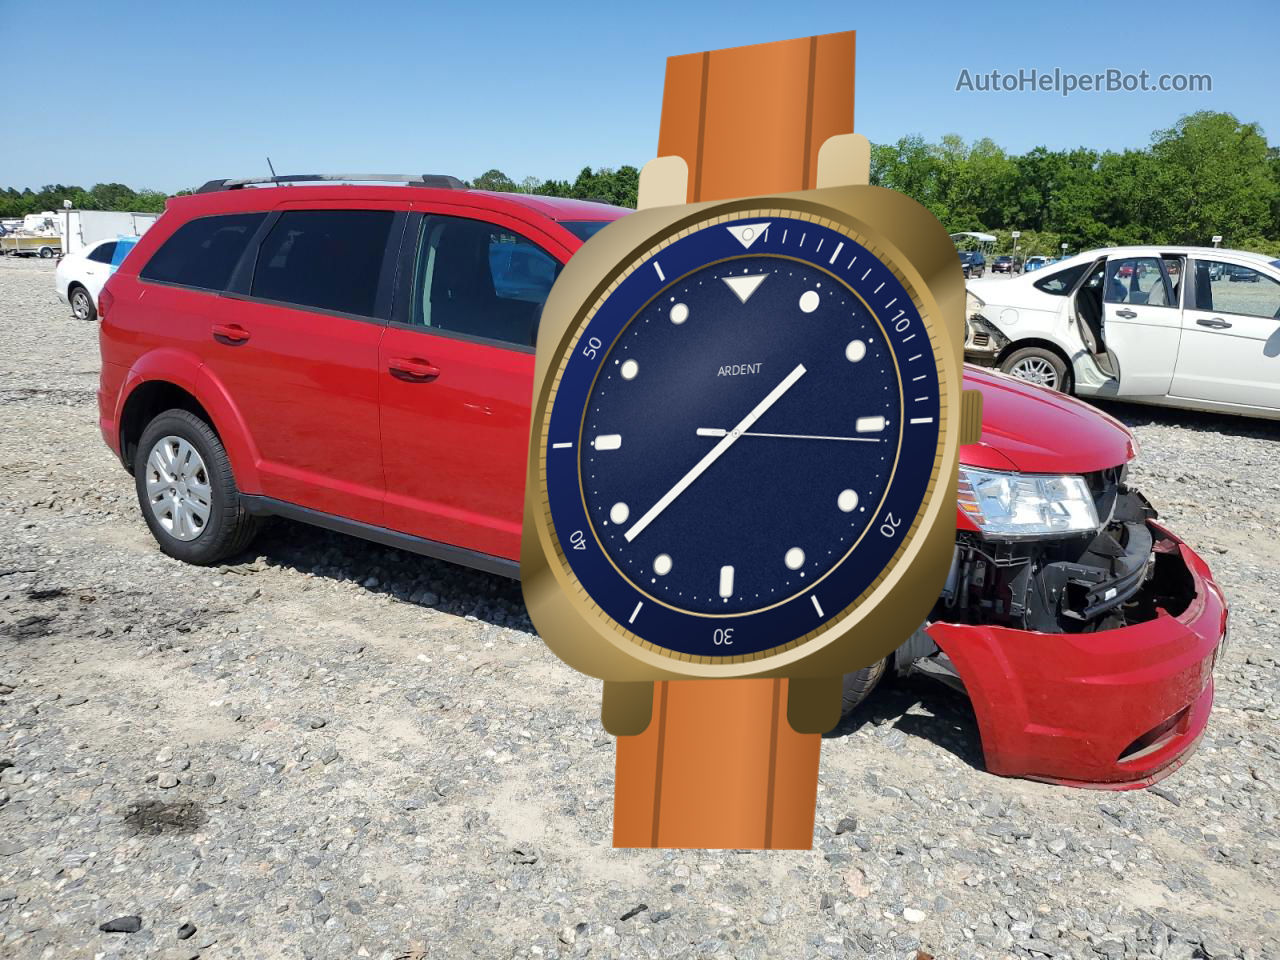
1:38:16
